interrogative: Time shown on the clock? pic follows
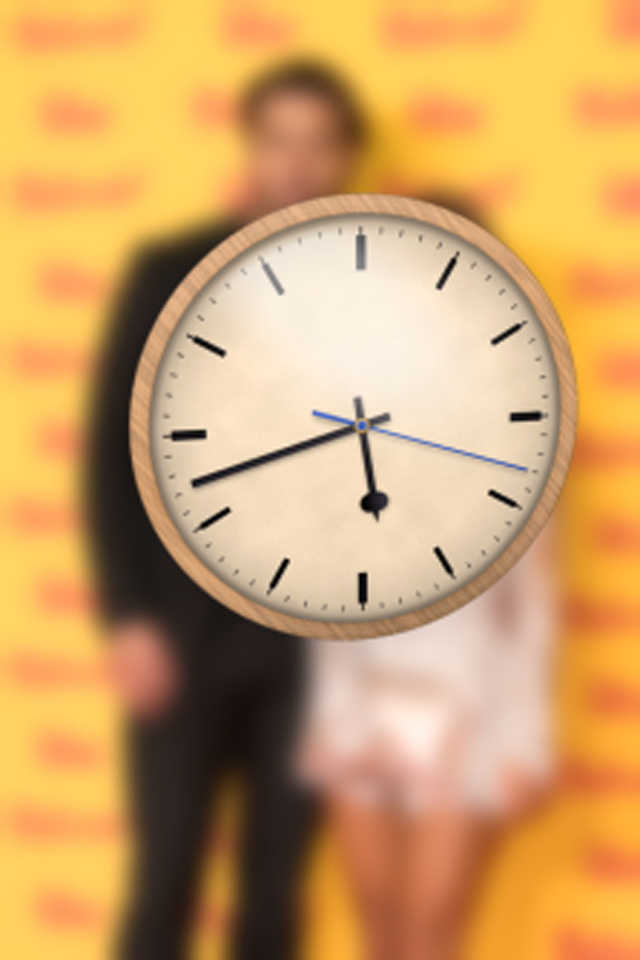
5:42:18
